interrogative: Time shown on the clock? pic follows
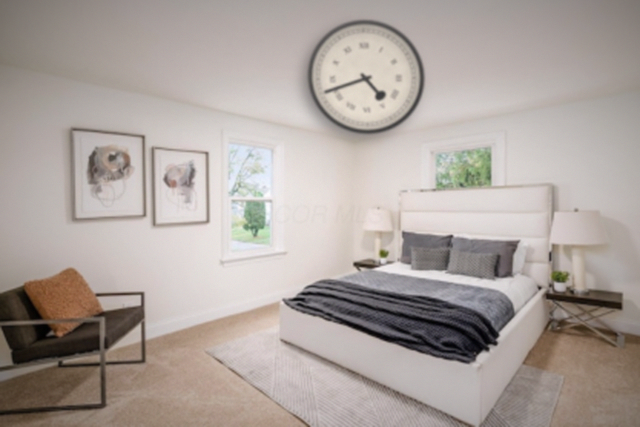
4:42
